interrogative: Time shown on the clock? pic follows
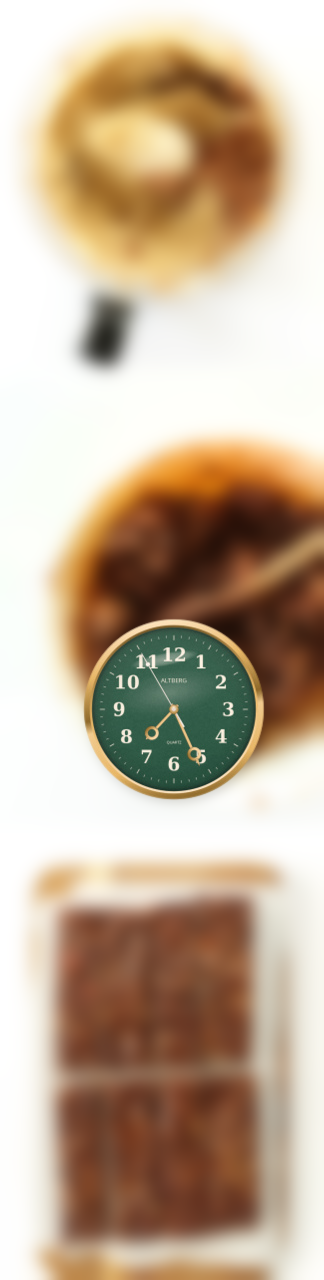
7:25:55
